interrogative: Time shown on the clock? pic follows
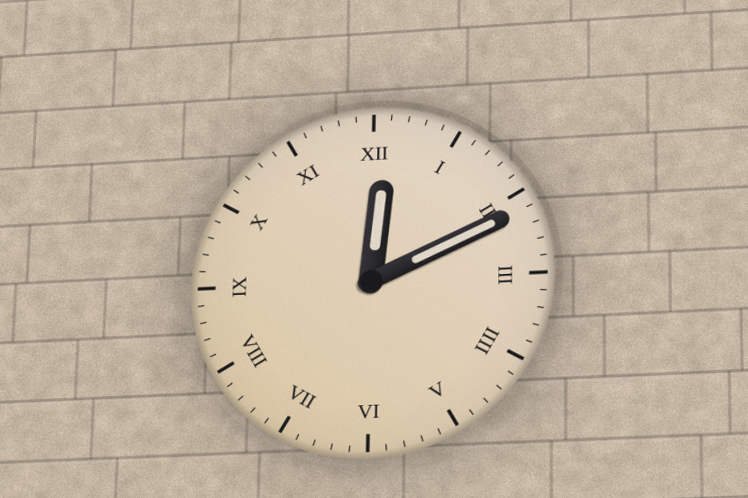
12:11
